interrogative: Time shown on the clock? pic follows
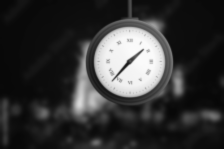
1:37
